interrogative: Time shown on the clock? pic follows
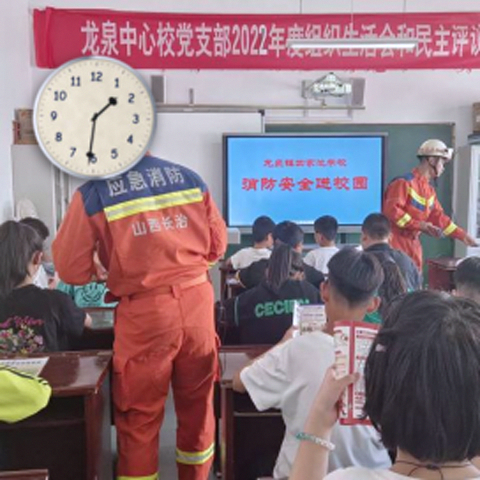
1:31
